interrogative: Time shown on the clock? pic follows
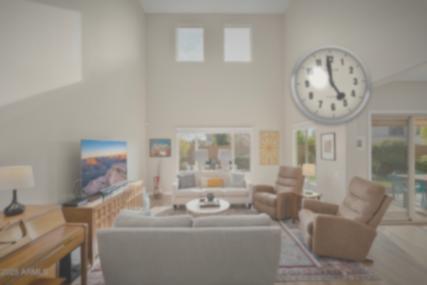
4:59
